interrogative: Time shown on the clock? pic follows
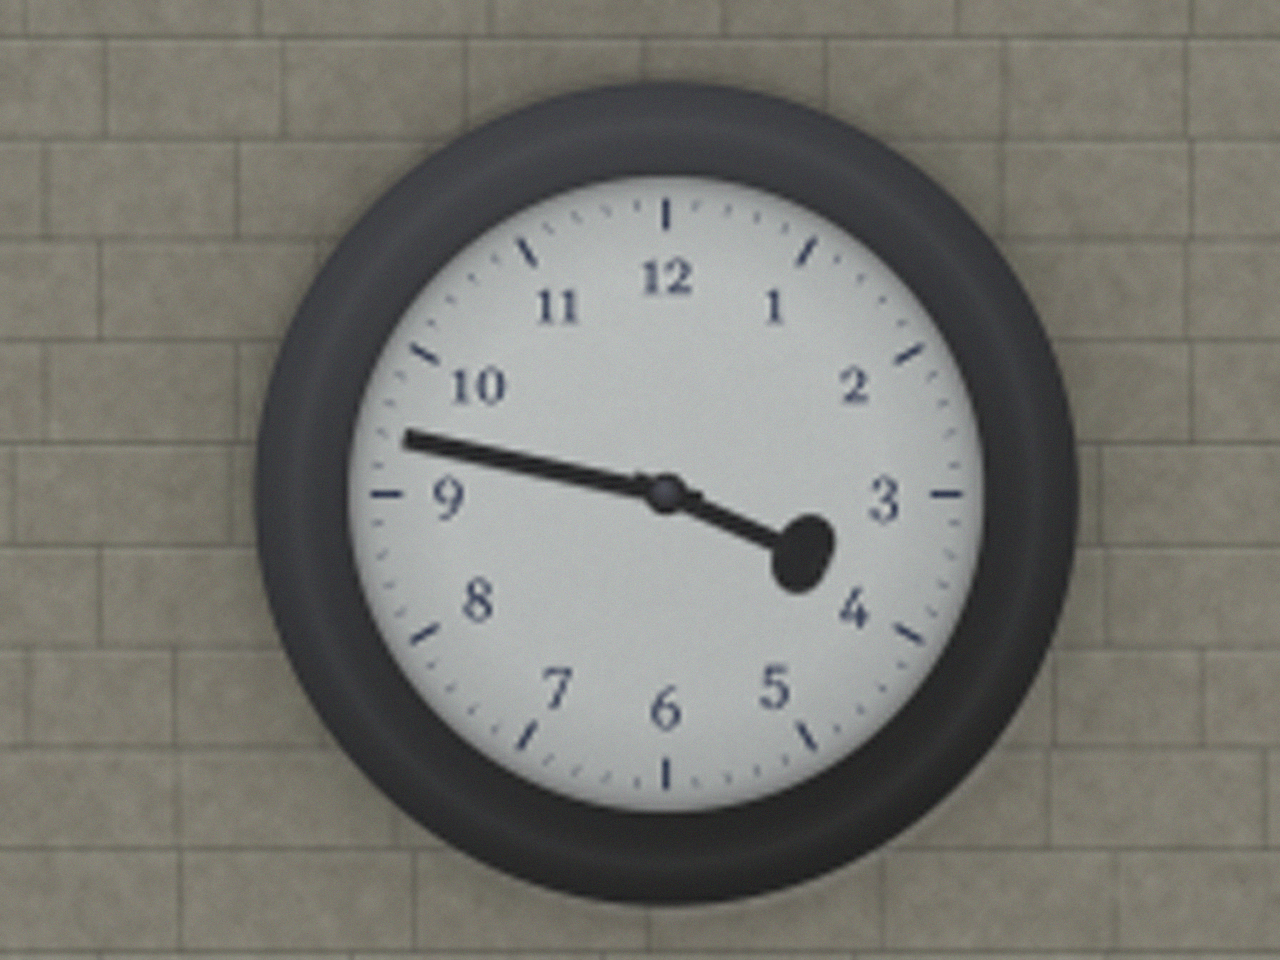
3:47
